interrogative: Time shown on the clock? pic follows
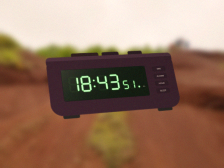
18:43:51
